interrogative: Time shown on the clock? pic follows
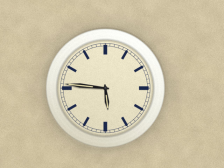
5:46
